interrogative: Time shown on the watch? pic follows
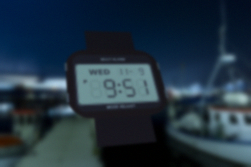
9:51
